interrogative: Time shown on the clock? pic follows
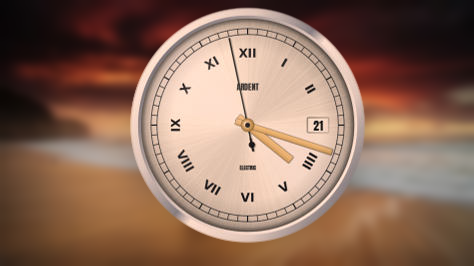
4:17:58
